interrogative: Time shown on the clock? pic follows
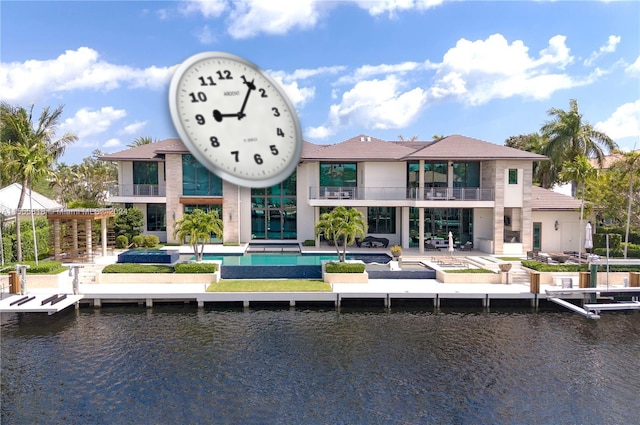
9:07
